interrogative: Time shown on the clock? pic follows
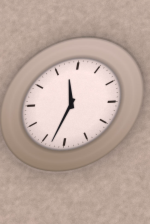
11:33
